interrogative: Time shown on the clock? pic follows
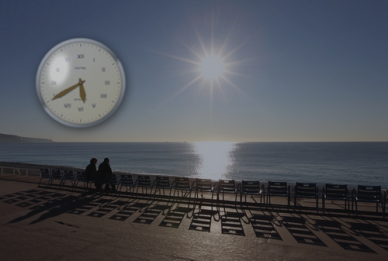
5:40
